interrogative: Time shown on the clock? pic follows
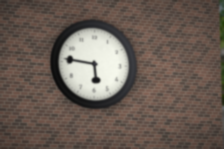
5:46
